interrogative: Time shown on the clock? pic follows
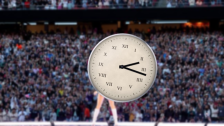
2:17
